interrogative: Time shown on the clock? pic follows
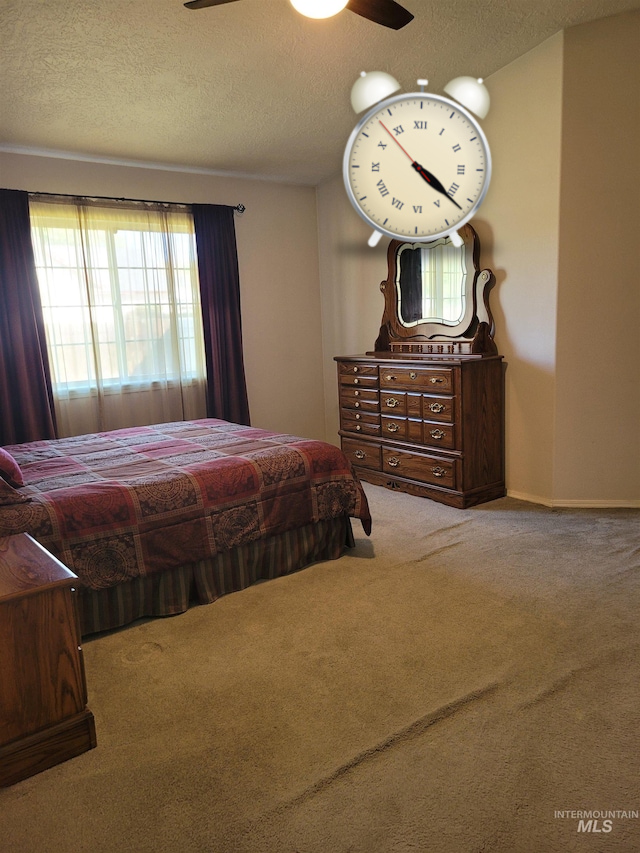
4:21:53
